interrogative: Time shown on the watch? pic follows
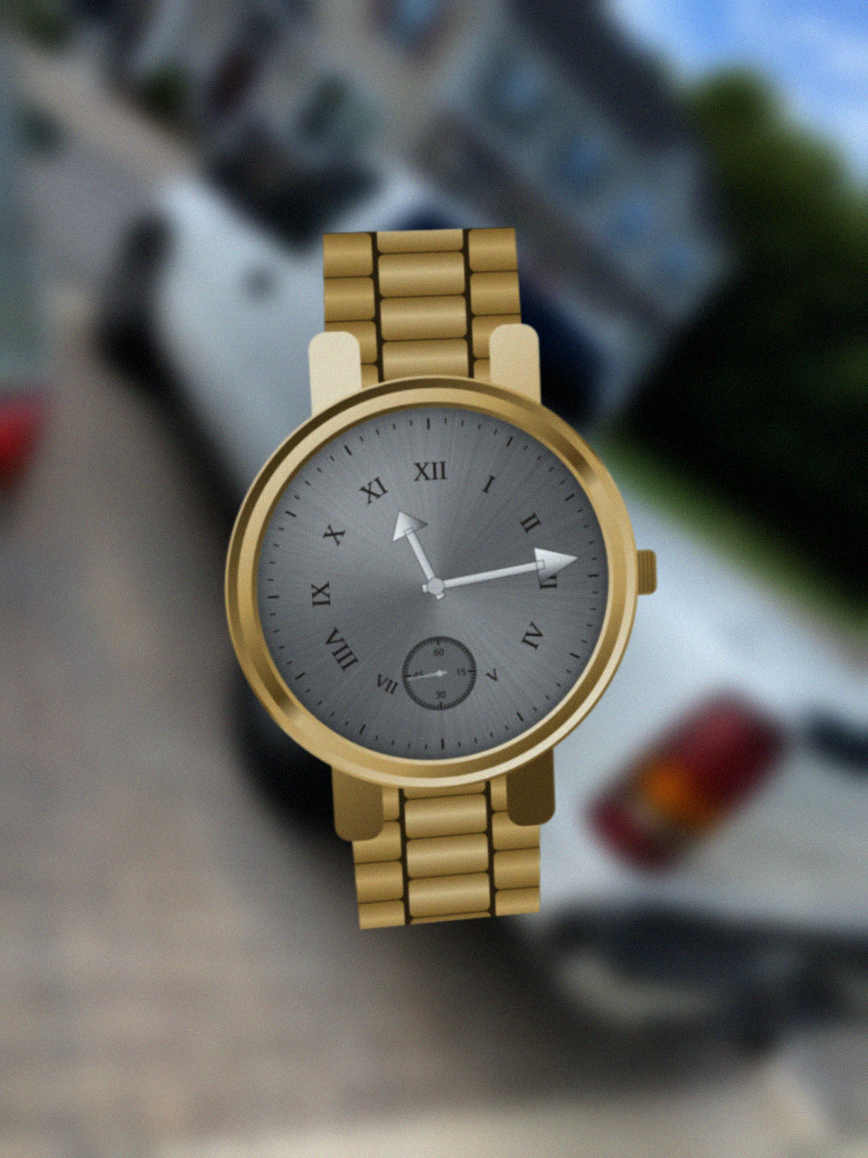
11:13:44
